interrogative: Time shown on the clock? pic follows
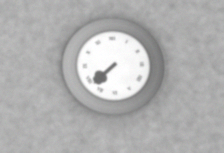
7:38
